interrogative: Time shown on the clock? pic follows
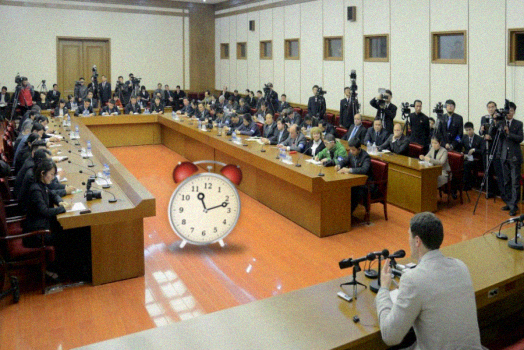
11:12
